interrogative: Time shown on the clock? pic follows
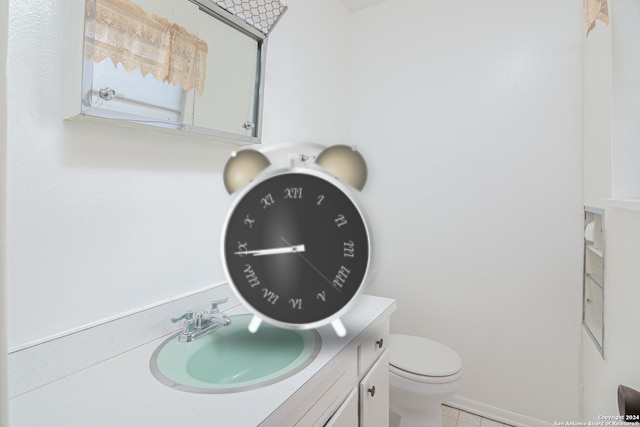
8:44:22
